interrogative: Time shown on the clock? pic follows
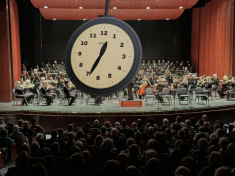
12:34
